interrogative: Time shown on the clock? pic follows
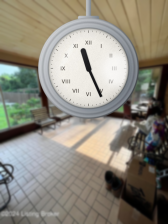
11:26
